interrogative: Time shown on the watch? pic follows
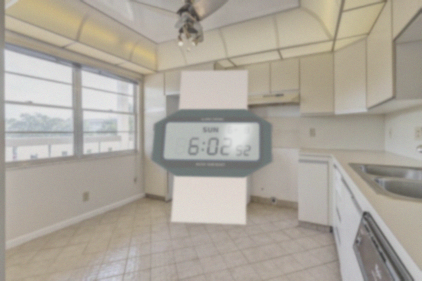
6:02:52
